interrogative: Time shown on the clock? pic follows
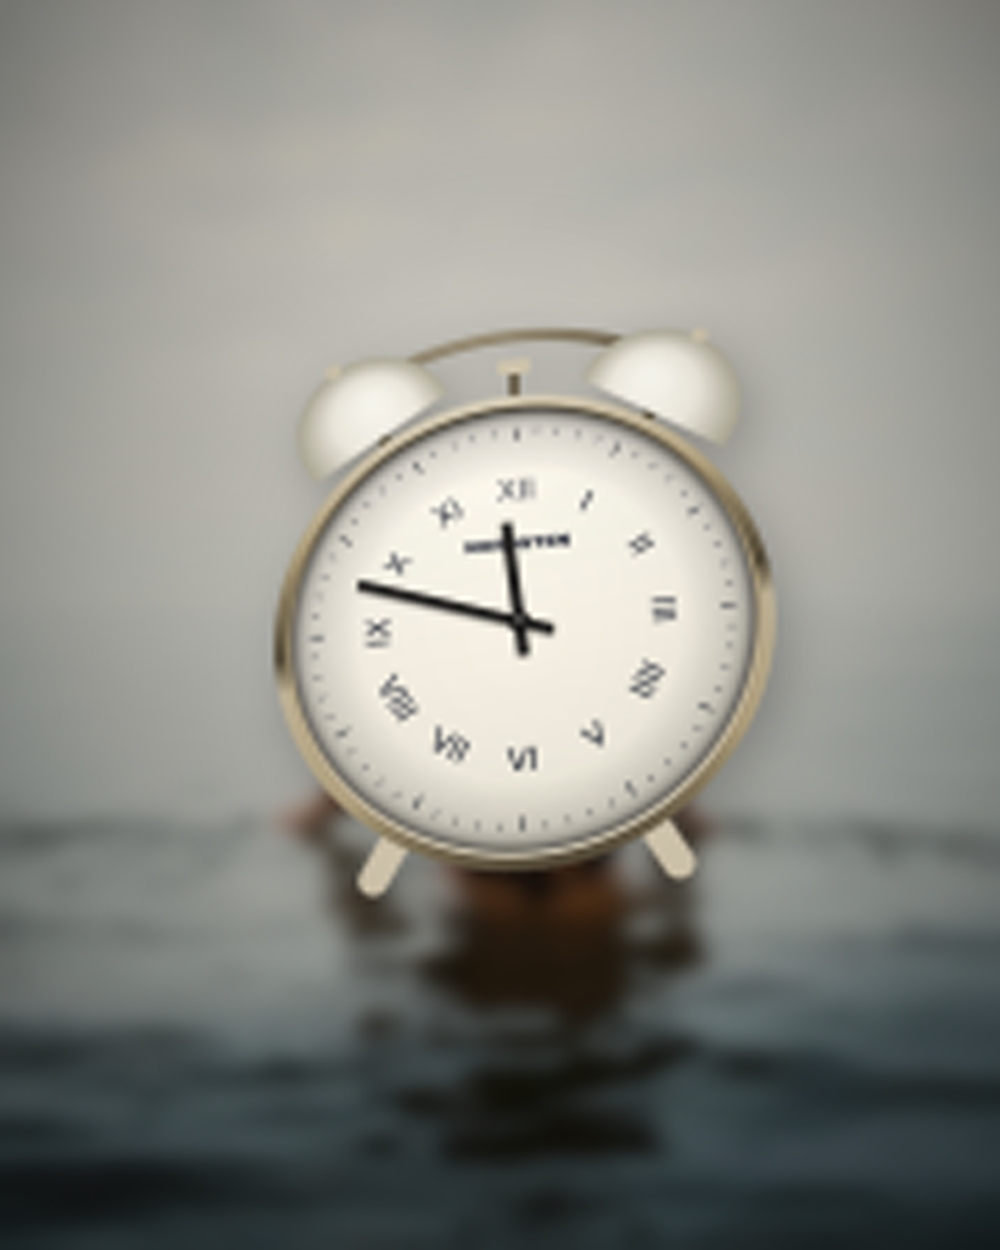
11:48
